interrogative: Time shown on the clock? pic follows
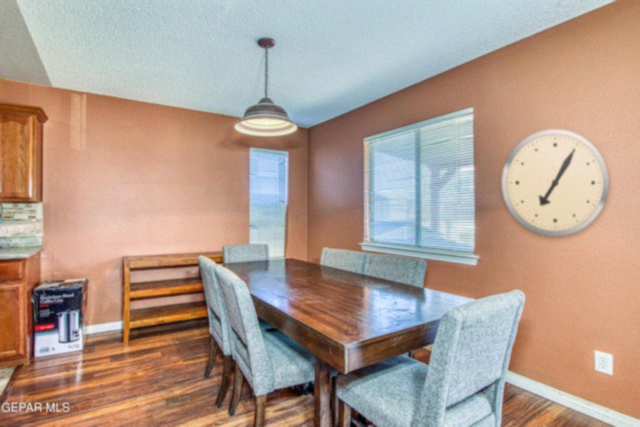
7:05
